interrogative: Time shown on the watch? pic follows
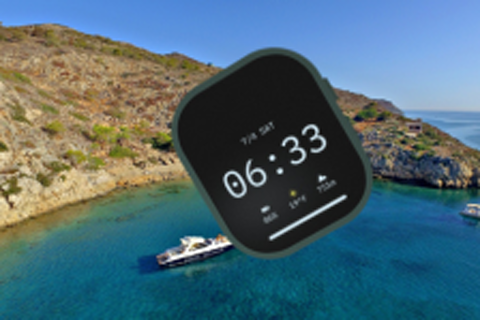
6:33
